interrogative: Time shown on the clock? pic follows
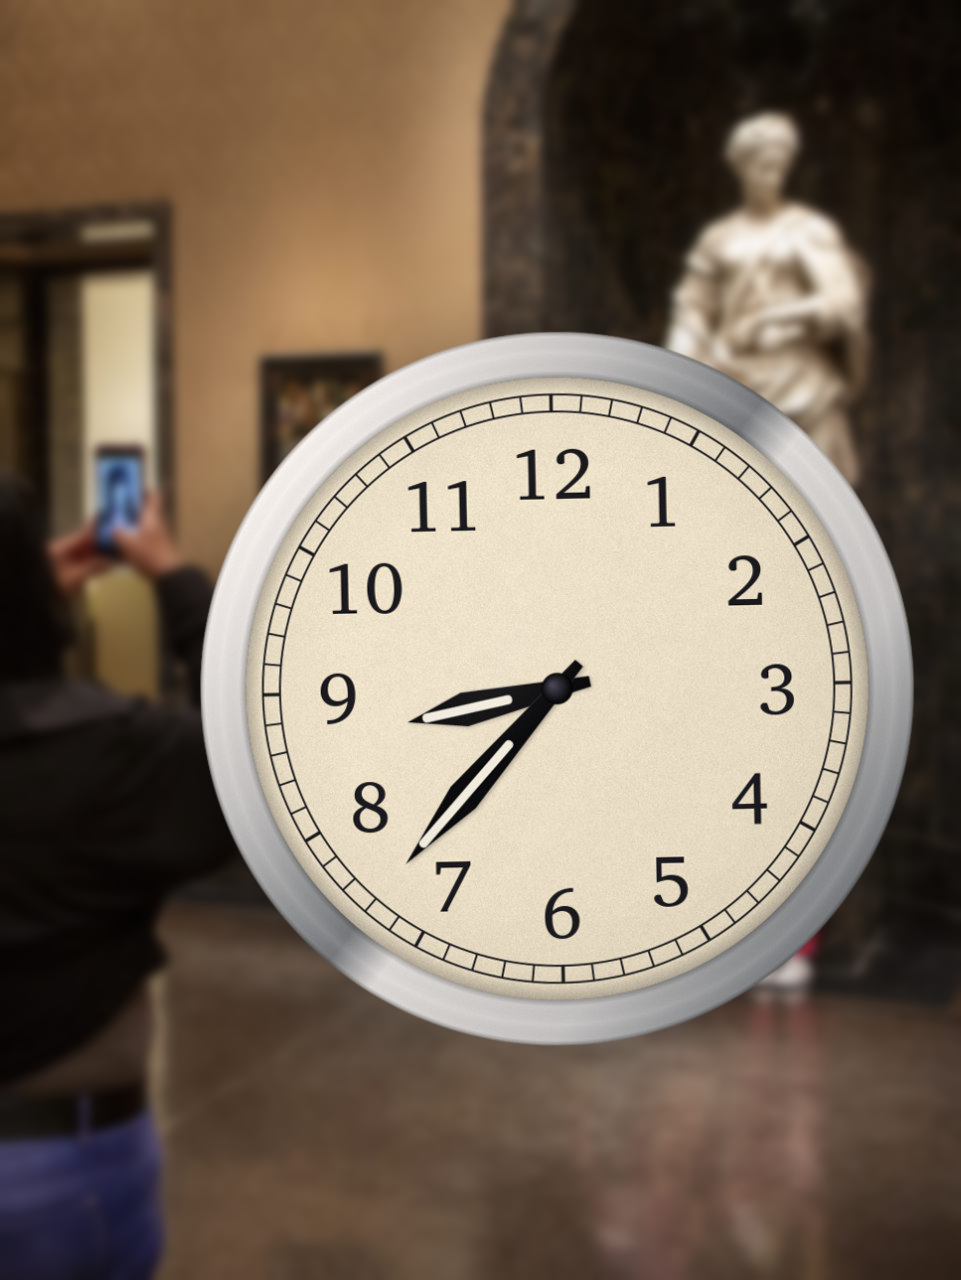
8:37
